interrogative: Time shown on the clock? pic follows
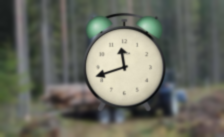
11:42
